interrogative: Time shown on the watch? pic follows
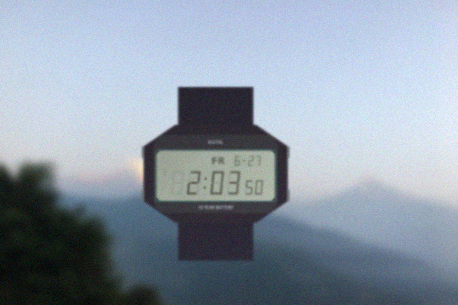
2:03:50
